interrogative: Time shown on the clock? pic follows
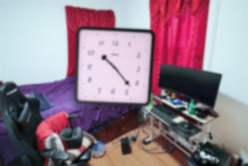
10:23
